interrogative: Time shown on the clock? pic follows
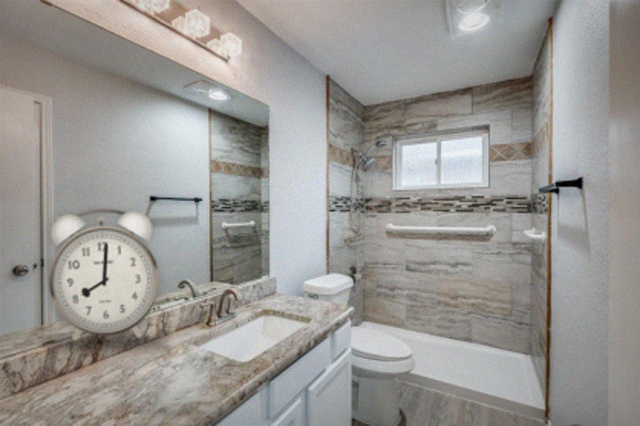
8:01
